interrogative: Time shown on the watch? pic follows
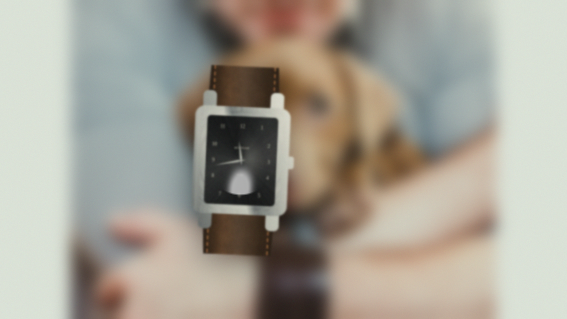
11:43
